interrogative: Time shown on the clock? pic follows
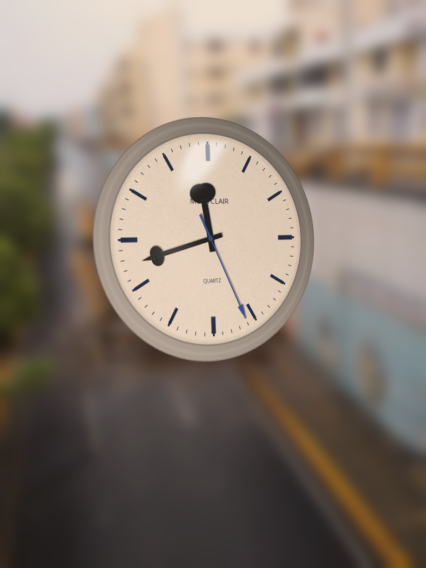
11:42:26
